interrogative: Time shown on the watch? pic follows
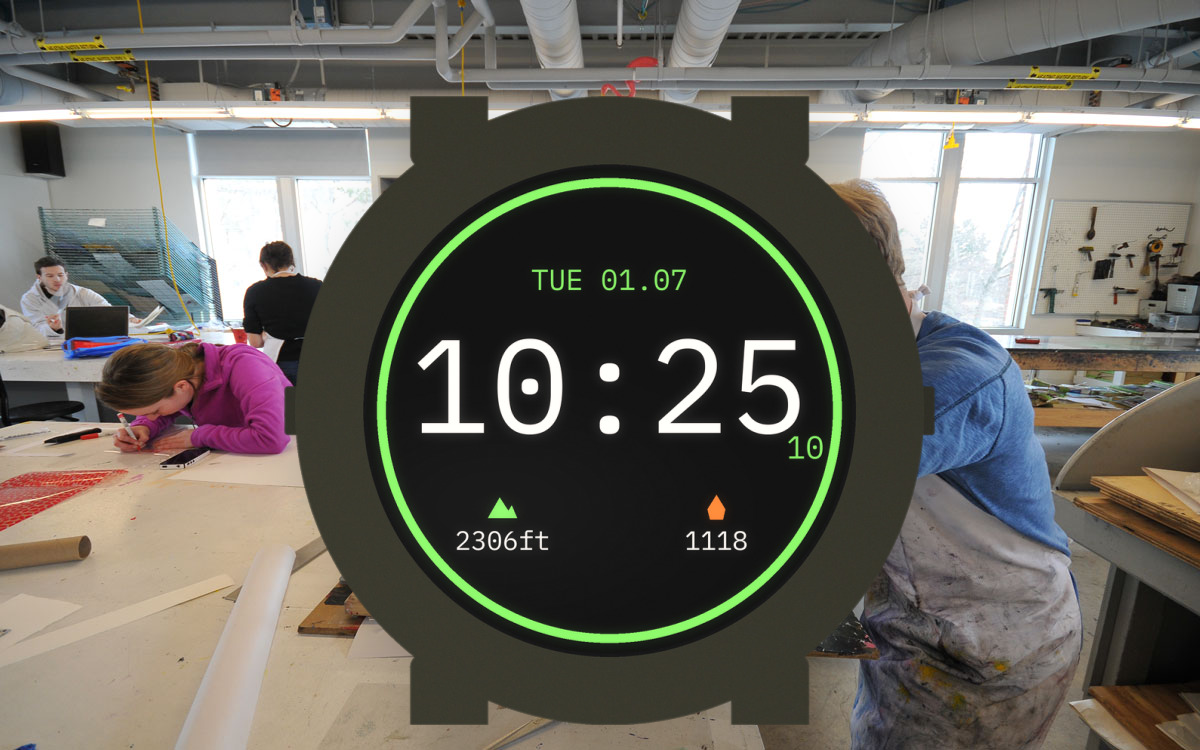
10:25:10
